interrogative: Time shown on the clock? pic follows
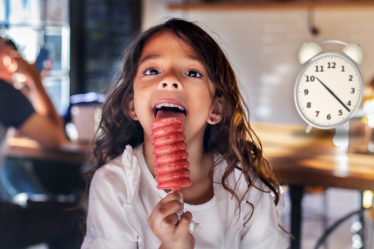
10:22
